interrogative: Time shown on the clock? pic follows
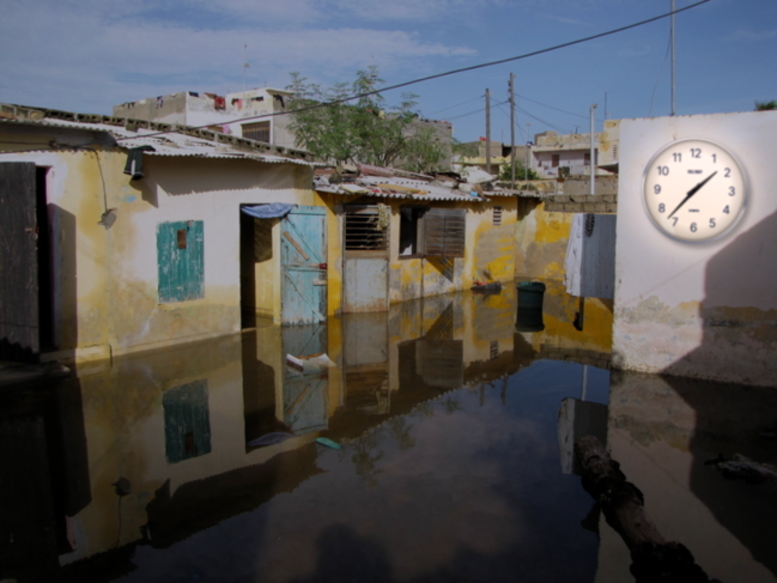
1:37
